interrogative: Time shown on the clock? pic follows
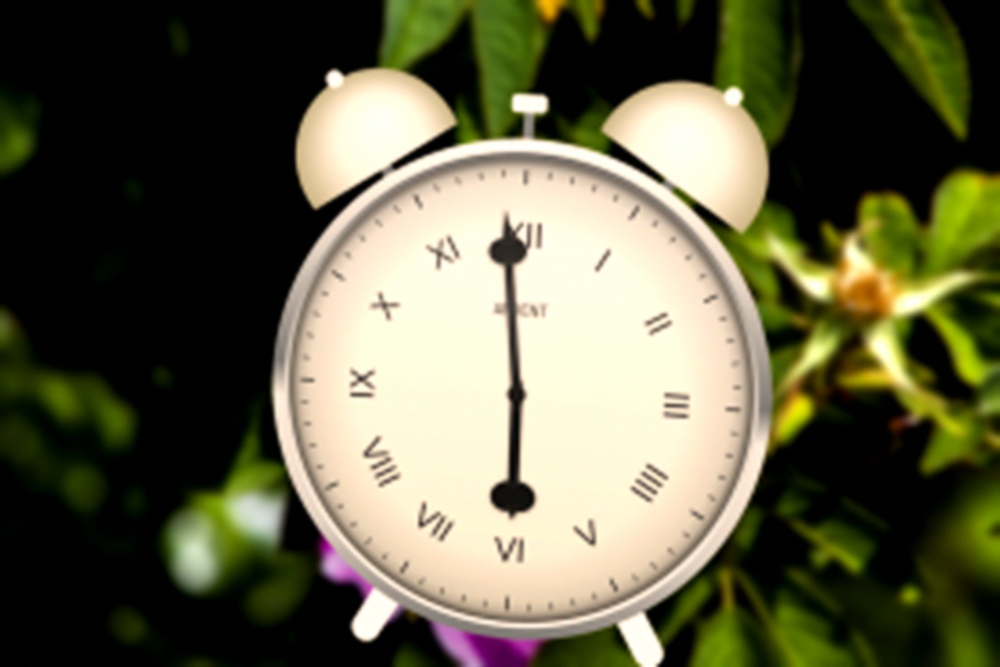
5:59
